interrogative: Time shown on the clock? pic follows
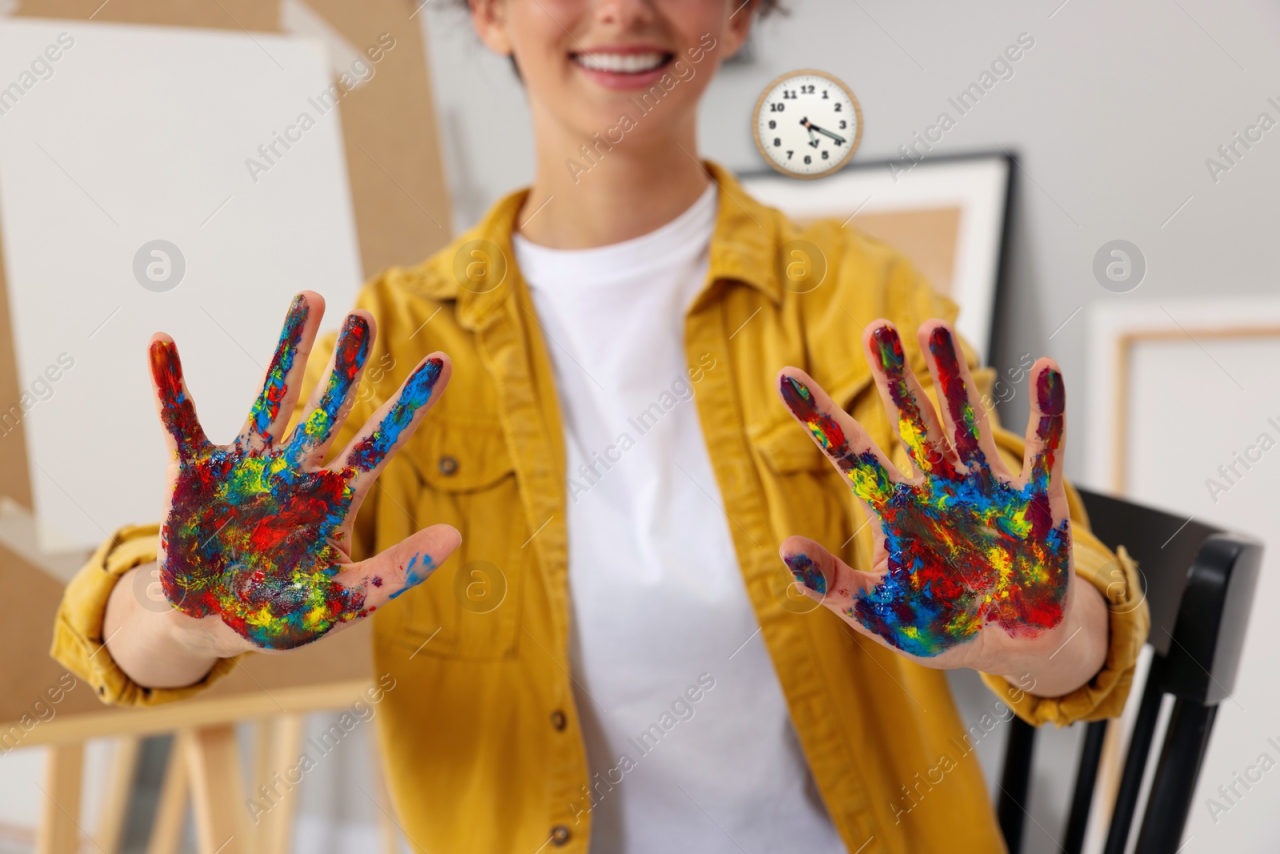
5:19
